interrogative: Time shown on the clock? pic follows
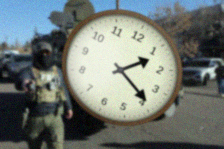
1:19
